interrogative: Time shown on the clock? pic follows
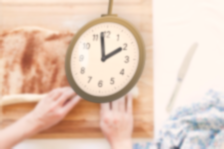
1:58
